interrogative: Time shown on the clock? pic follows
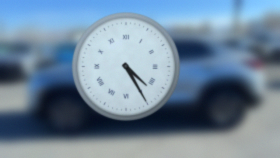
4:25
